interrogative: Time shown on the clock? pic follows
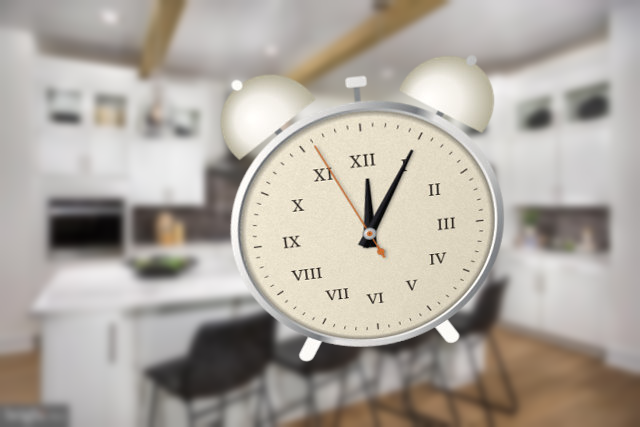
12:04:56
